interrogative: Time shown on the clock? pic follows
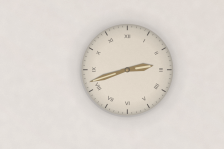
2:42
